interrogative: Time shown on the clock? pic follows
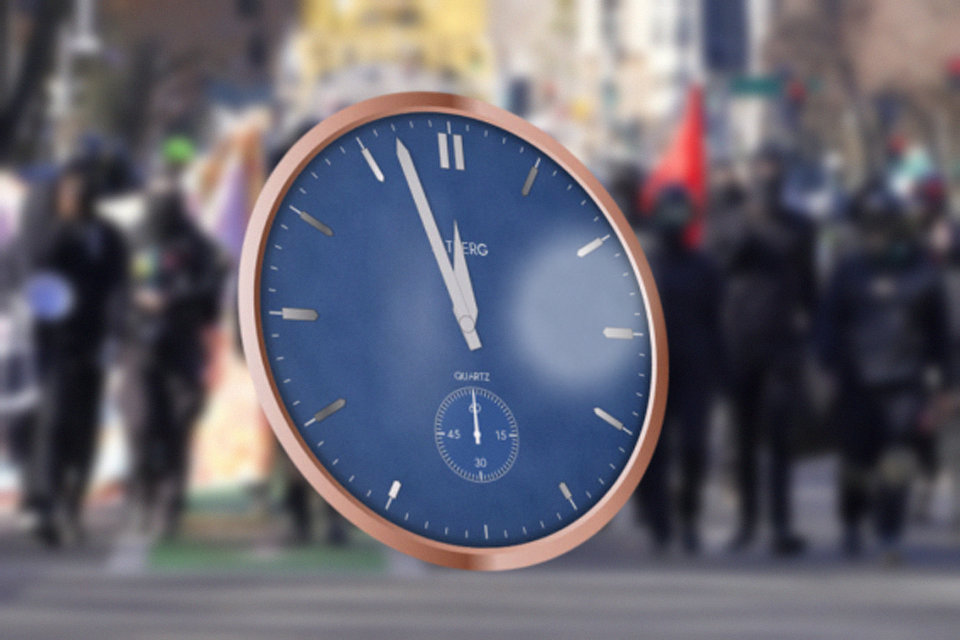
11:57
